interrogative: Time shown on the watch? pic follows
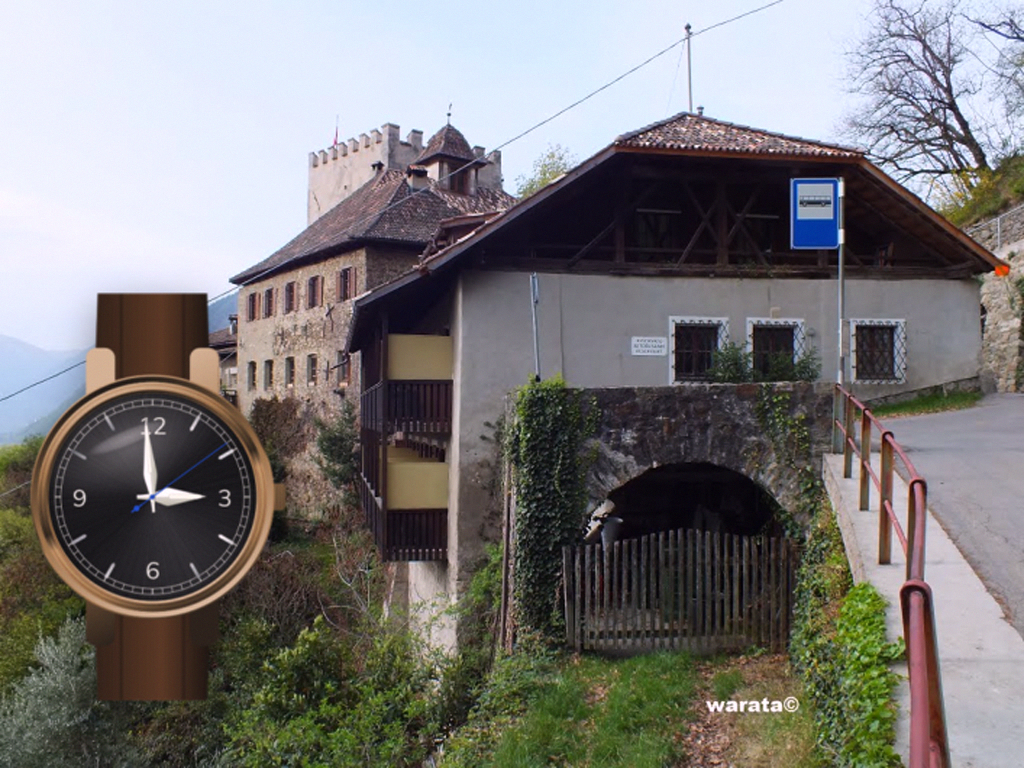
2:59:09
